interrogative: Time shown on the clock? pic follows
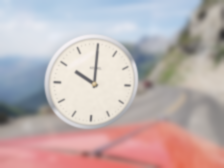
10:00
